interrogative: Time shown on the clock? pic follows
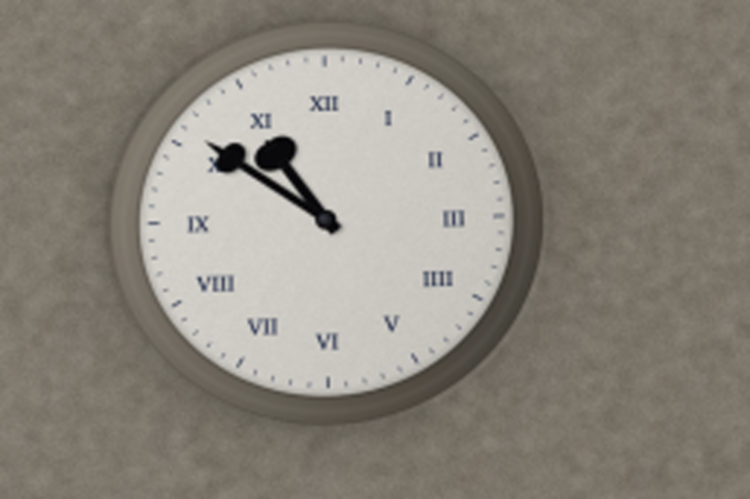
10:51
